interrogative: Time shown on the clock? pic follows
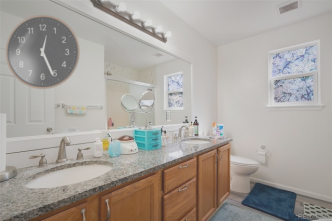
12:26
